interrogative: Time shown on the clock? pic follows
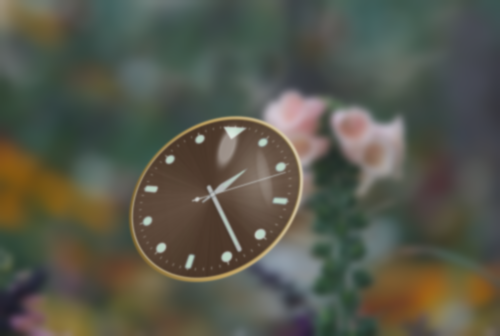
1:23:11
